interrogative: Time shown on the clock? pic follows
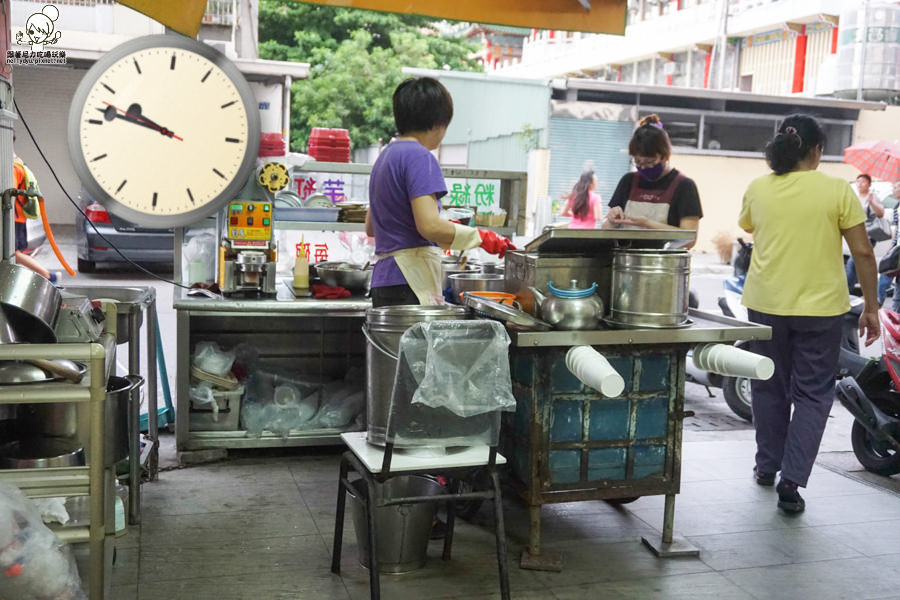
9:46:48
